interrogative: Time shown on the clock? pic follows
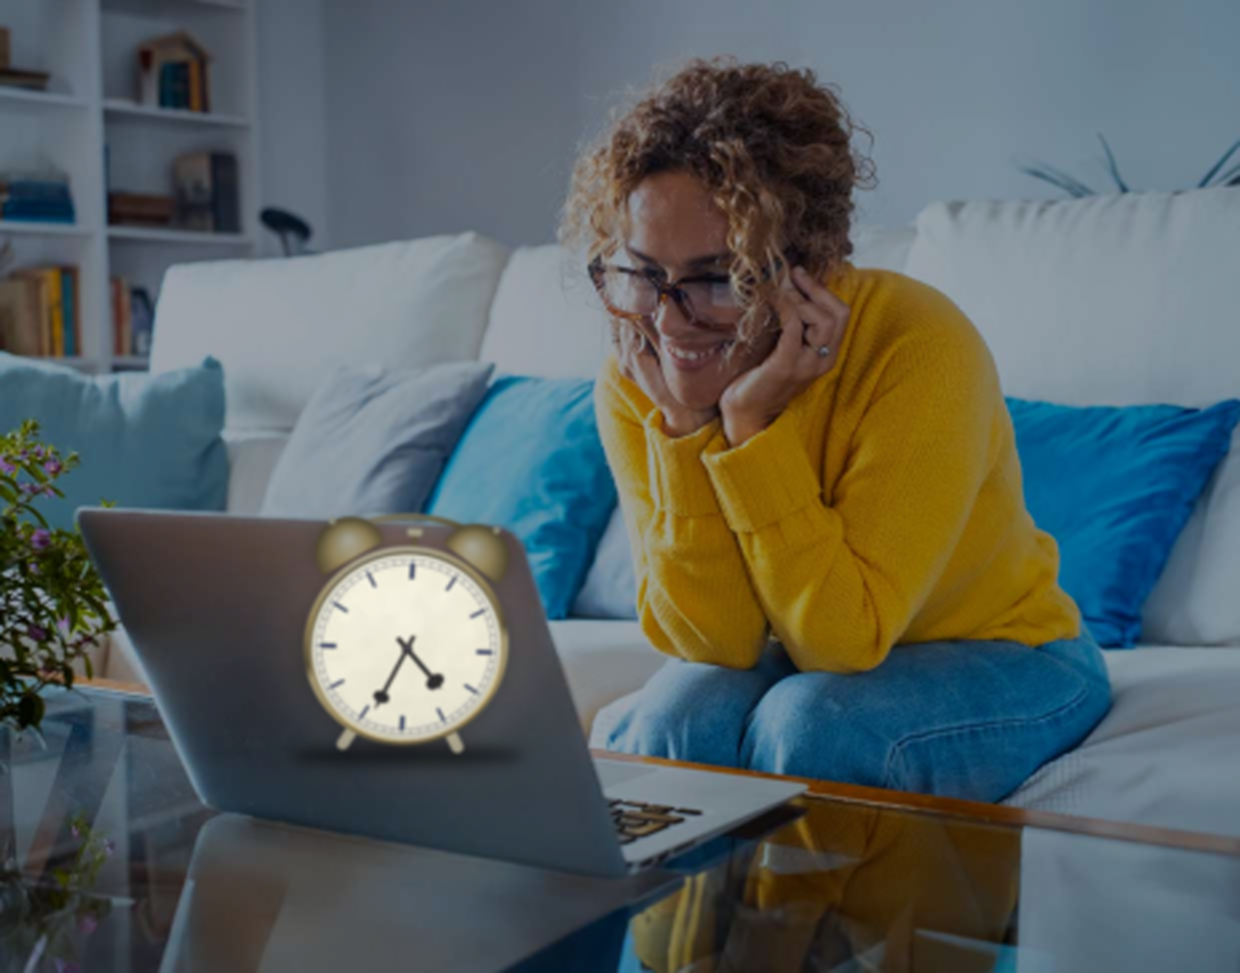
4:34
